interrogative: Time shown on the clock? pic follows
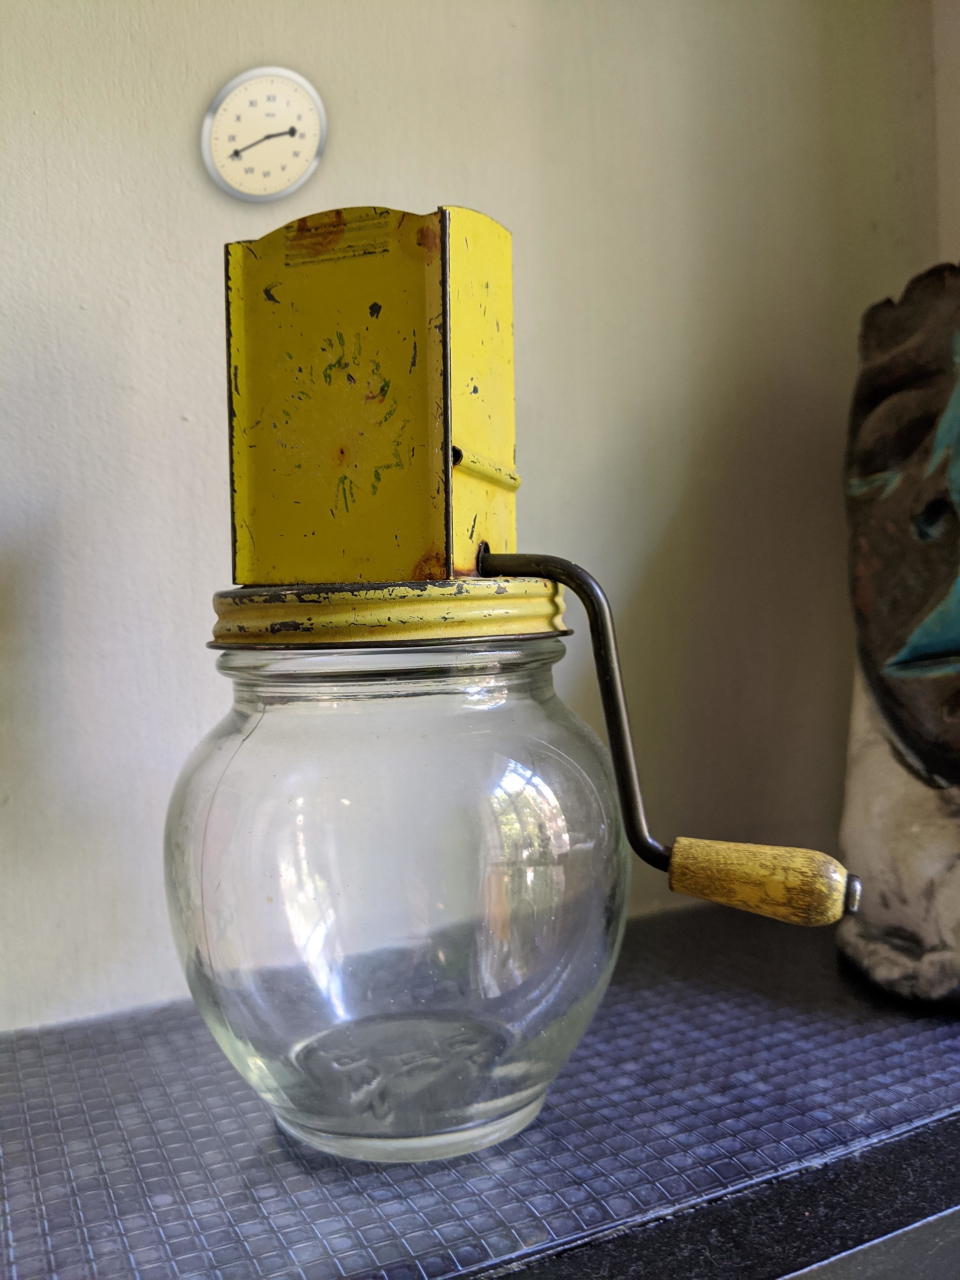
2:41
